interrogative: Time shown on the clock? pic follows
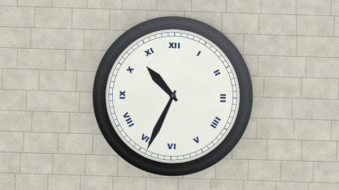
10:34
